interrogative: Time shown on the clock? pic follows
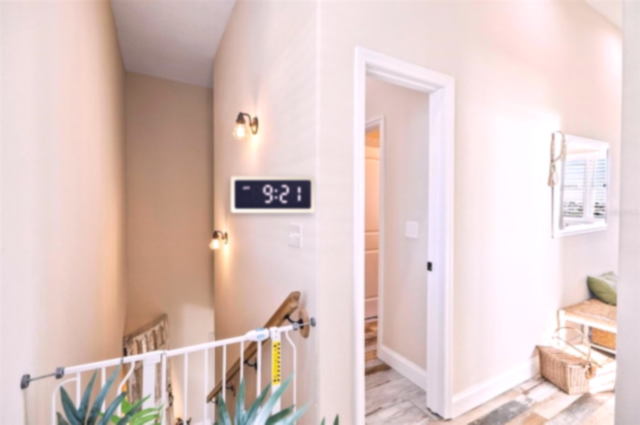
9:21
